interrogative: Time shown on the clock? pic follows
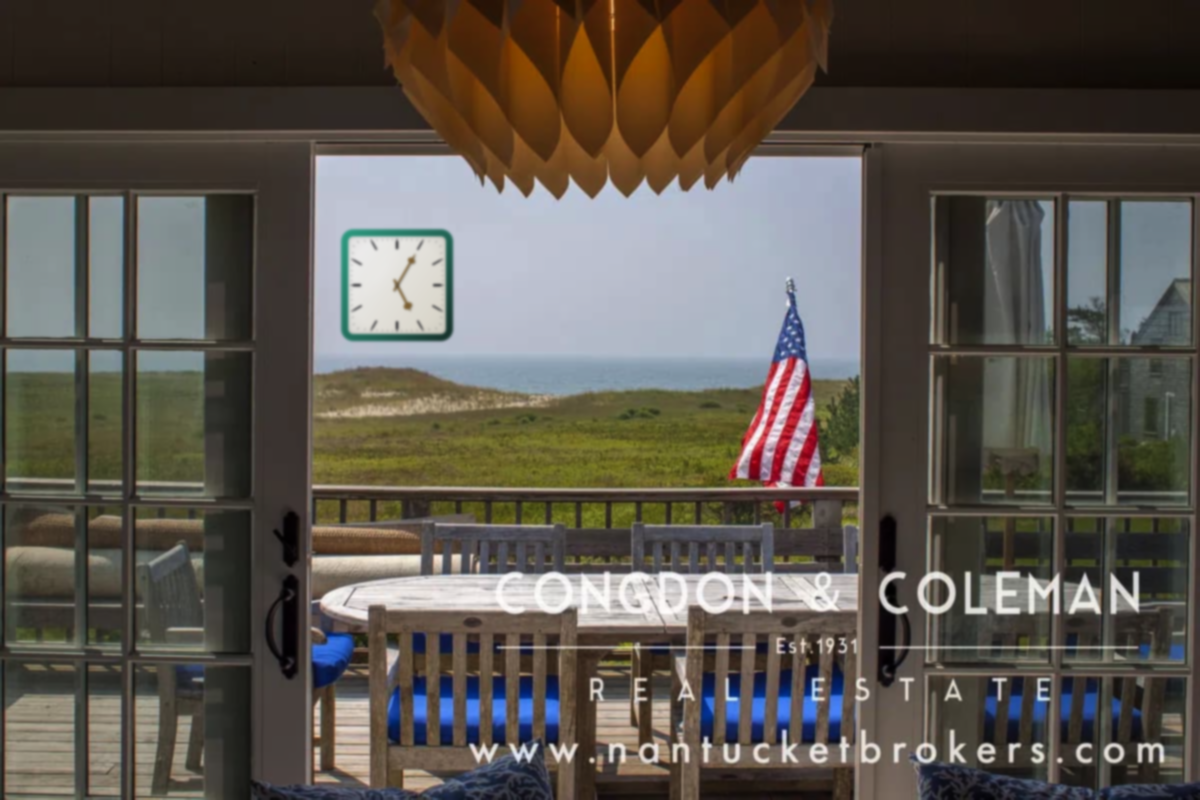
5:05
